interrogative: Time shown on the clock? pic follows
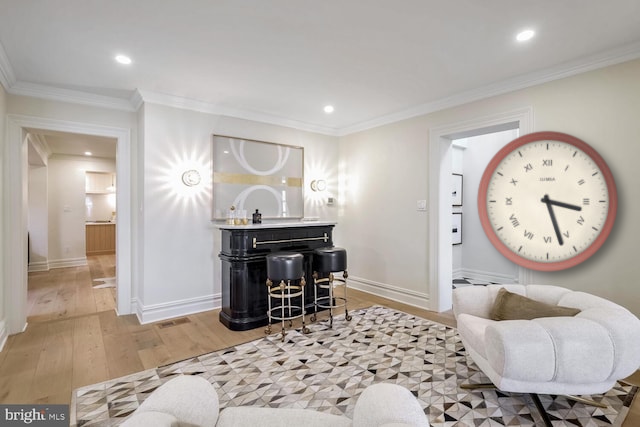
3:27
